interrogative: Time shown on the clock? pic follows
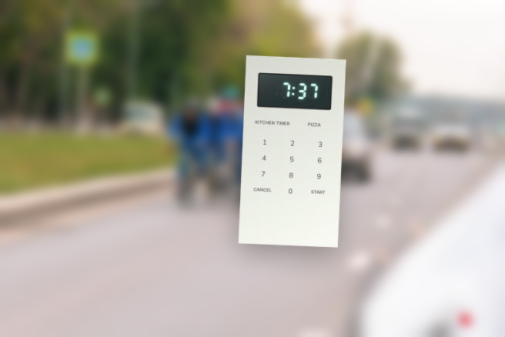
7:37
